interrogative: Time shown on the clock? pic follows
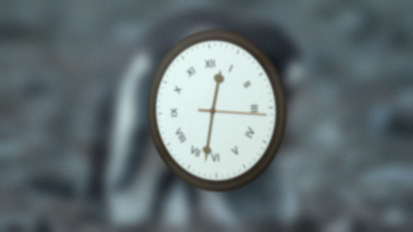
12:32:16
